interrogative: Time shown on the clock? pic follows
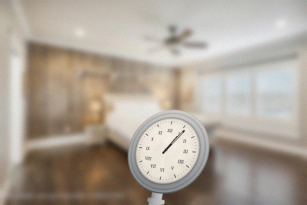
1:06
